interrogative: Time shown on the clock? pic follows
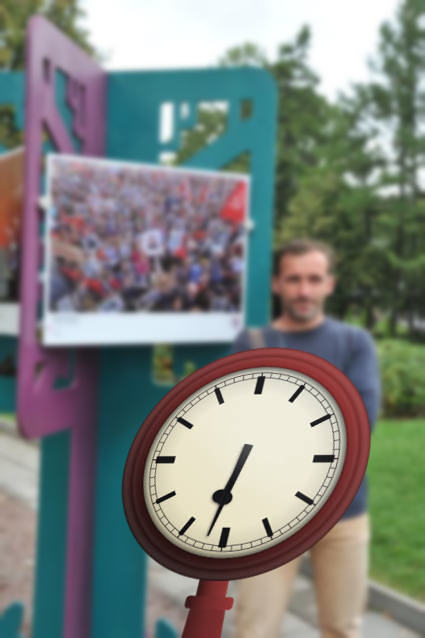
6:32
